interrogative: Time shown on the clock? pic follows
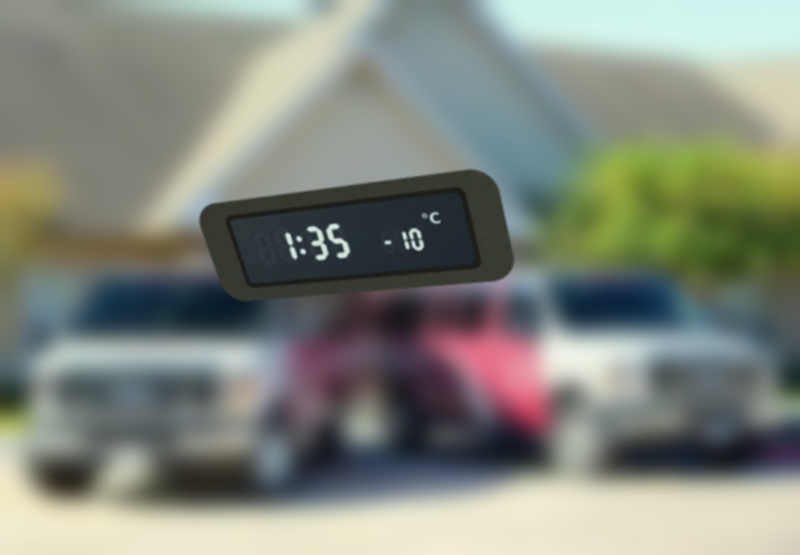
1:35
